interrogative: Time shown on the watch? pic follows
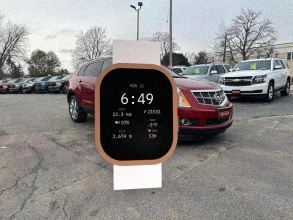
6:49
